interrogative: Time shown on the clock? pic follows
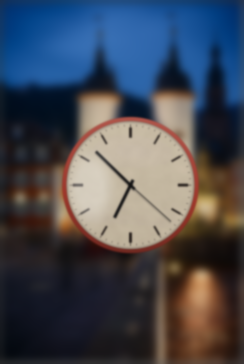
6:52:22
